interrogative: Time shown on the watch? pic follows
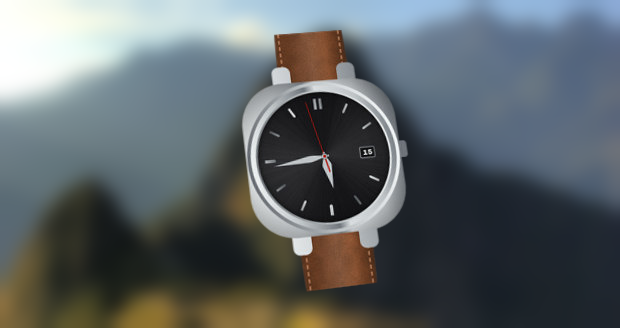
5:43:58
